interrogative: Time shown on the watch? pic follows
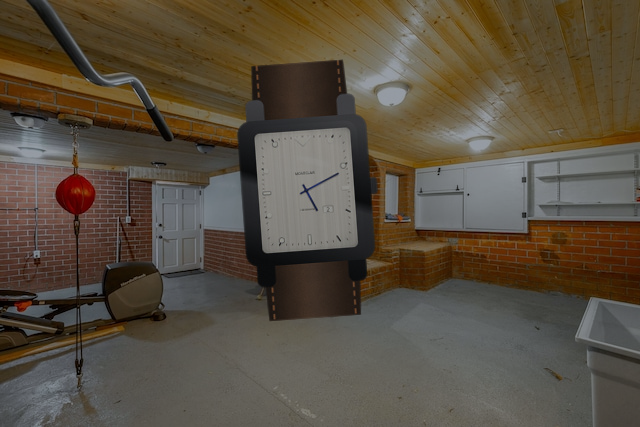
5:11
